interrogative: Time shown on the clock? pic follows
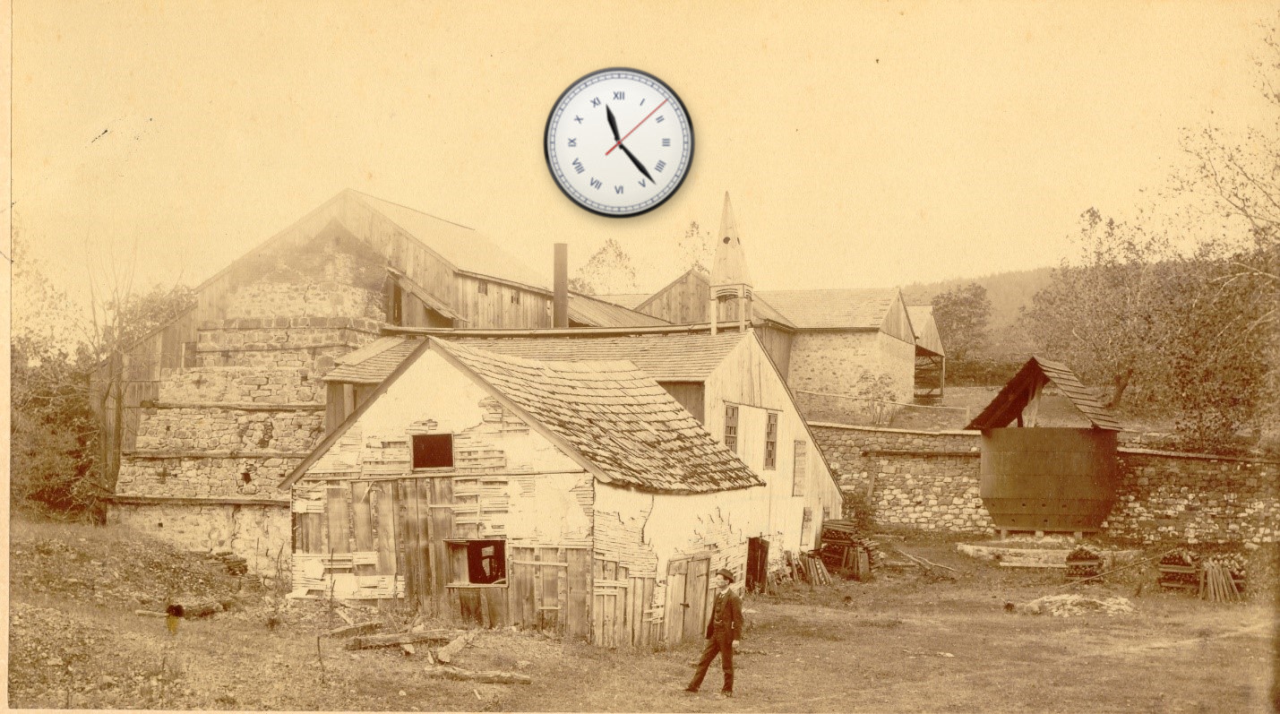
11:23:08
